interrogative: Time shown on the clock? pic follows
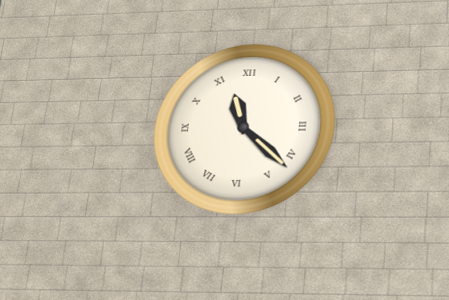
11:22
